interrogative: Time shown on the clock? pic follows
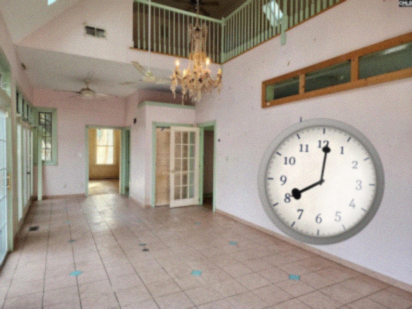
8:01
